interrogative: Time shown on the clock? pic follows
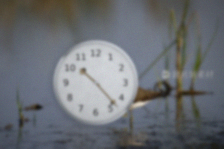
10:23
